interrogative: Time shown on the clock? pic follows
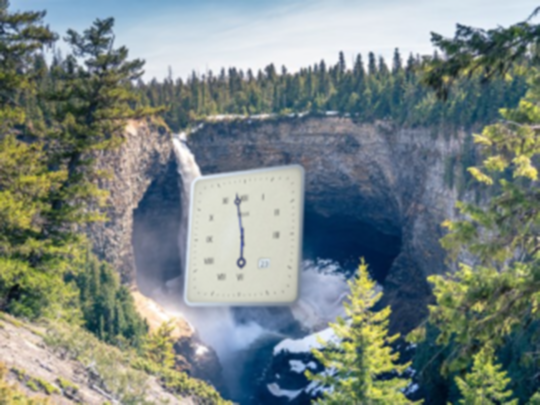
5:58
